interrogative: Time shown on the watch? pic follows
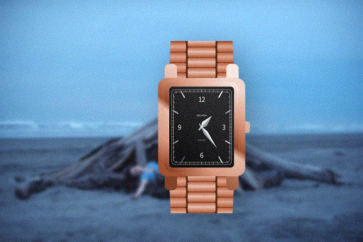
1:24
